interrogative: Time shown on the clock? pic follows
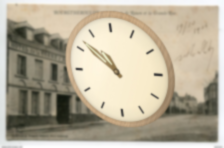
10:52
